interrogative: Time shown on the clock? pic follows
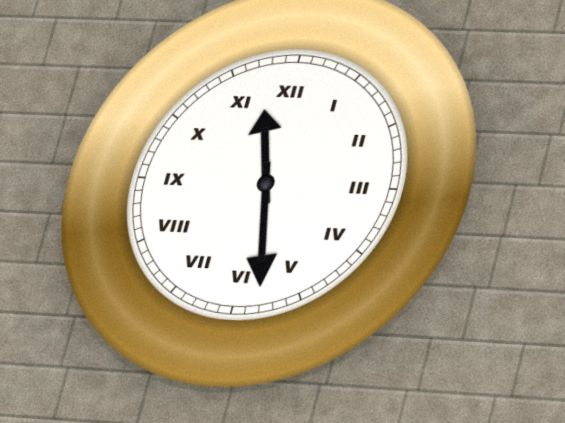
11:28
